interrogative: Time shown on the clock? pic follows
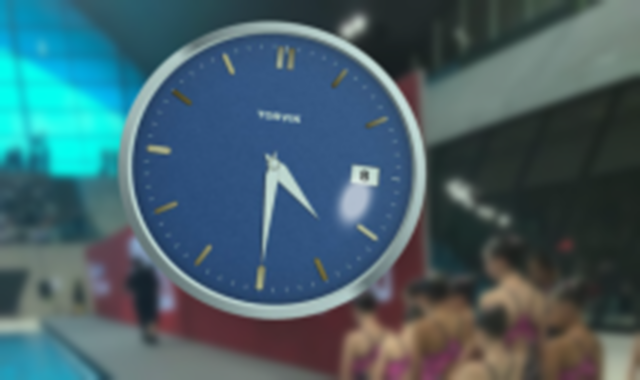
4:30
